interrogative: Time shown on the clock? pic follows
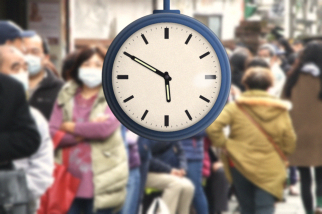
5:50
